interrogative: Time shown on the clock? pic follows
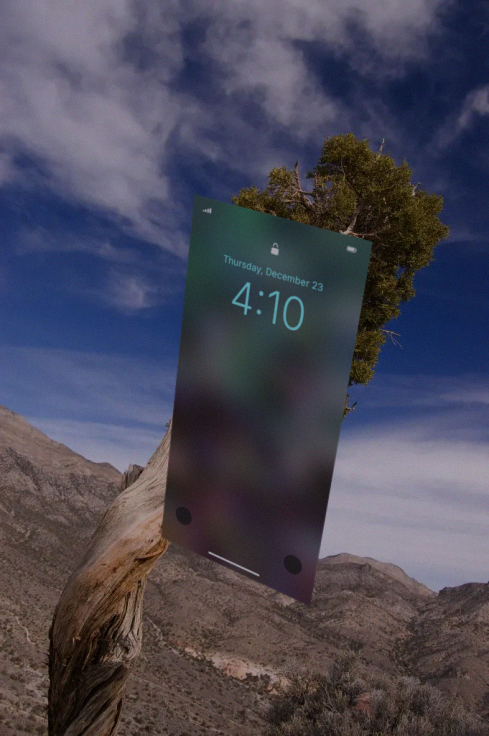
4:10
